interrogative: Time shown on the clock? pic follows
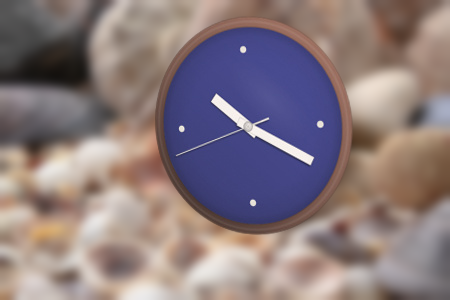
10:19:42
